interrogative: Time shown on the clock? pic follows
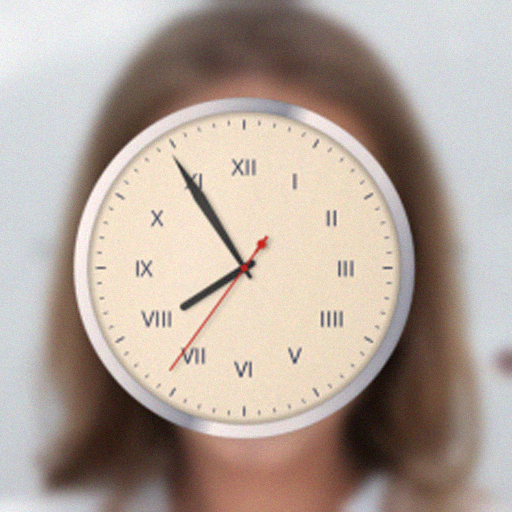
7:54:36
